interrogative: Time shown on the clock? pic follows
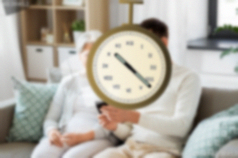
10:22
